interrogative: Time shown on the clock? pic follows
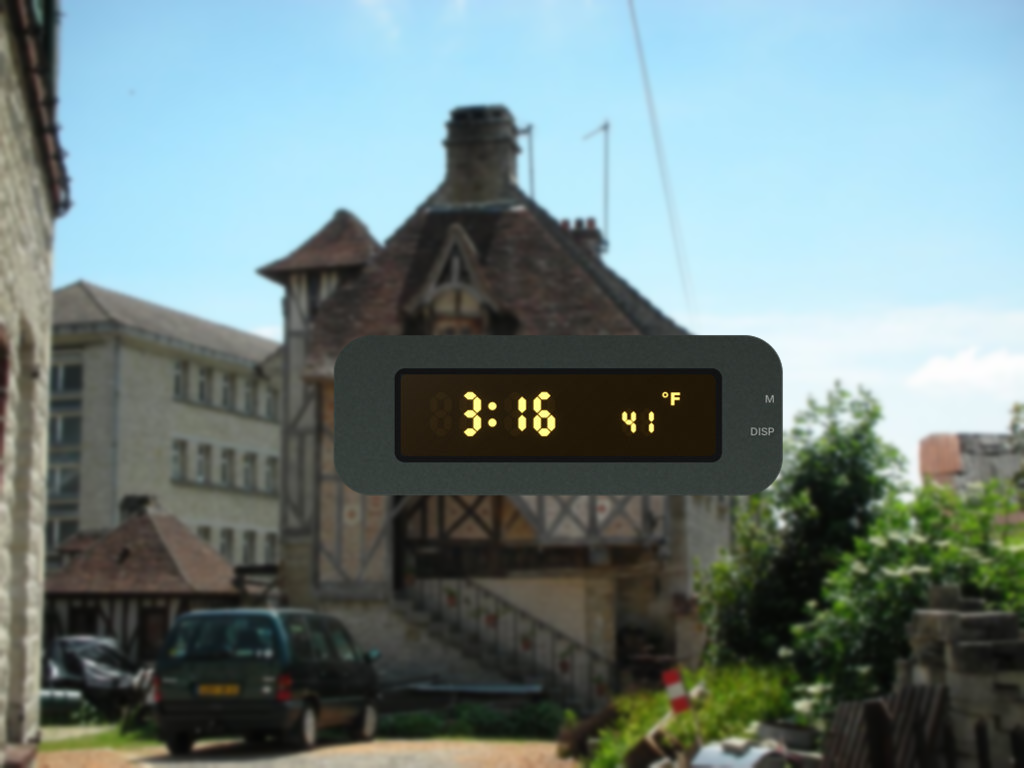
3:16
